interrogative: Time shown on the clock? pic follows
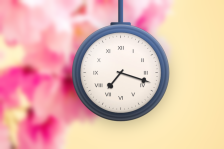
7:18
